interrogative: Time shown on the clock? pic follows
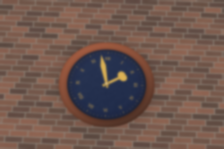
1:58
